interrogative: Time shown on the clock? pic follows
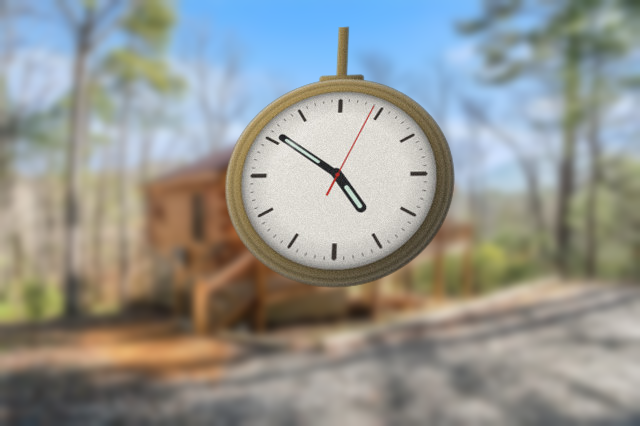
4:51:04
